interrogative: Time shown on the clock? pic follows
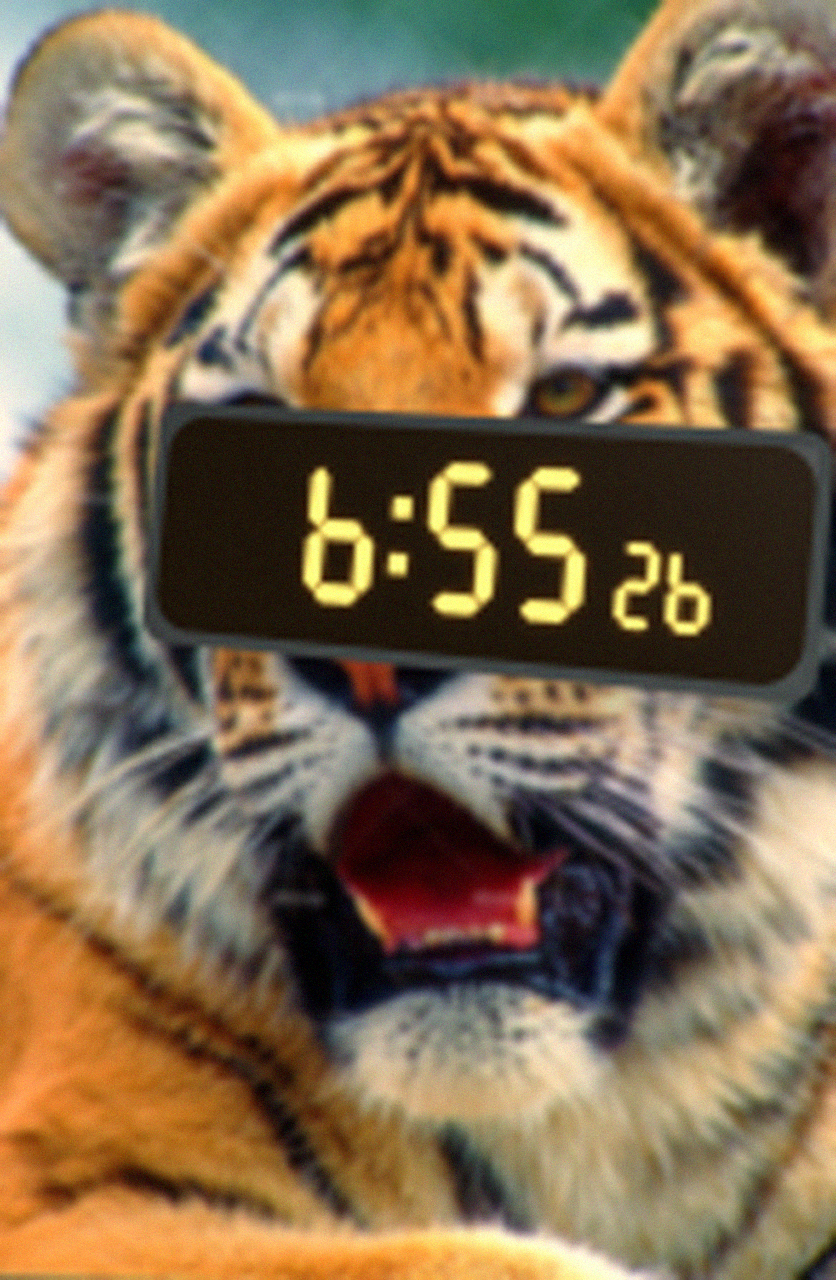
6:55:26
